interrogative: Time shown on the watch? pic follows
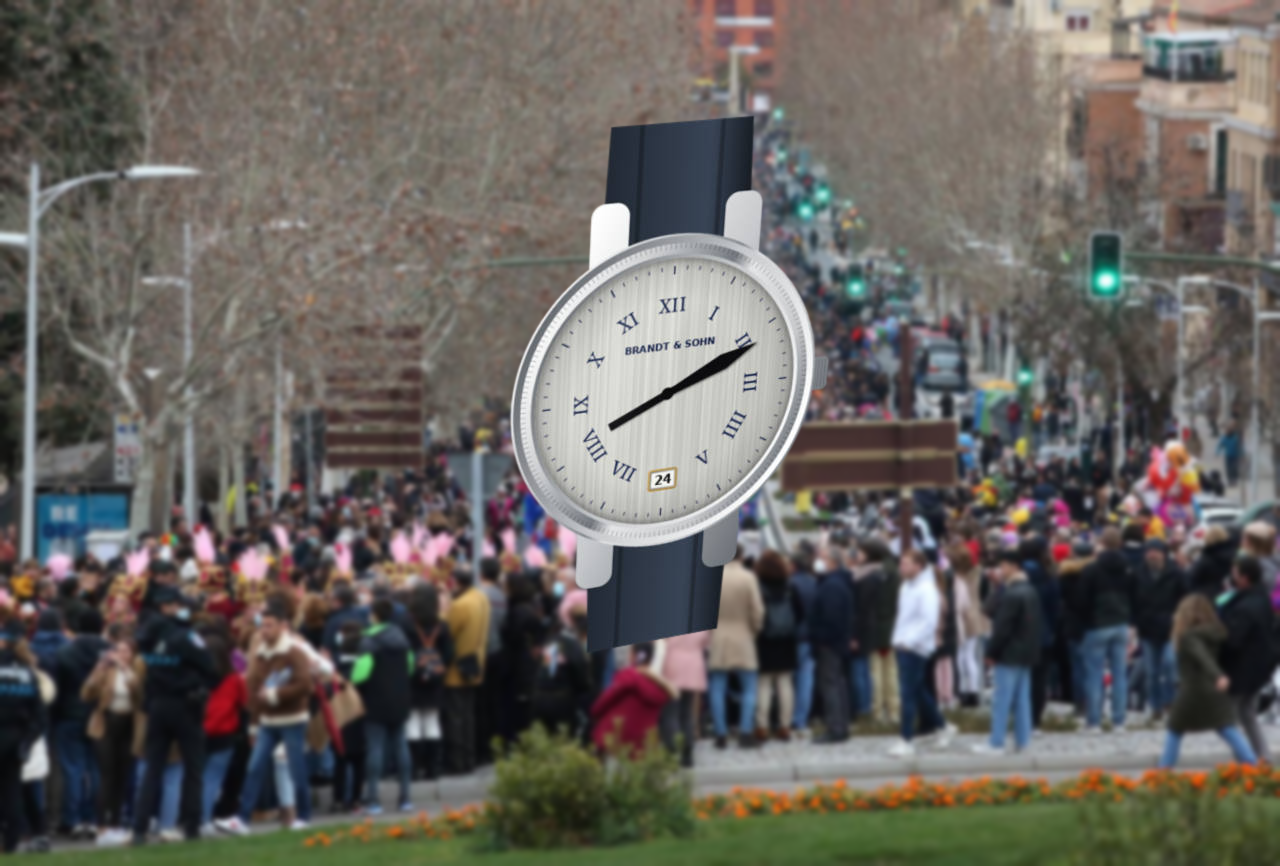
8:11
